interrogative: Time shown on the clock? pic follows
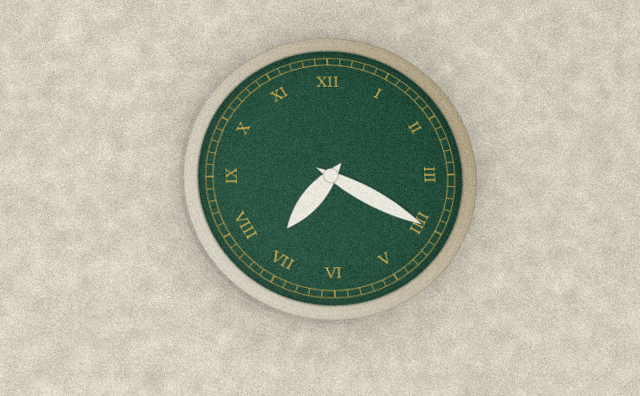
7:20
